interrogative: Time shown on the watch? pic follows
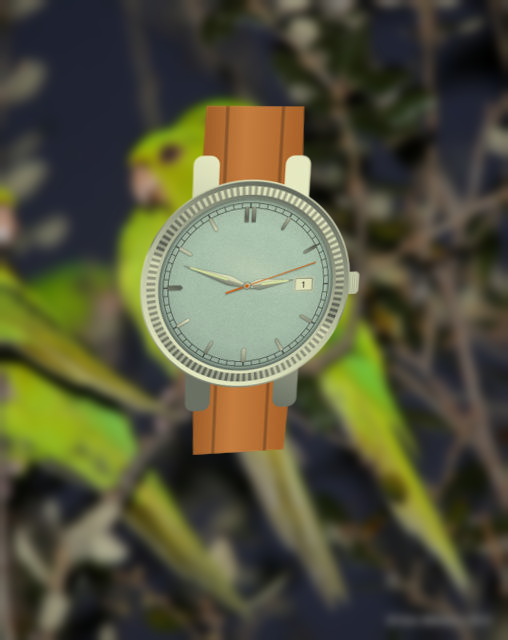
2:48:12
